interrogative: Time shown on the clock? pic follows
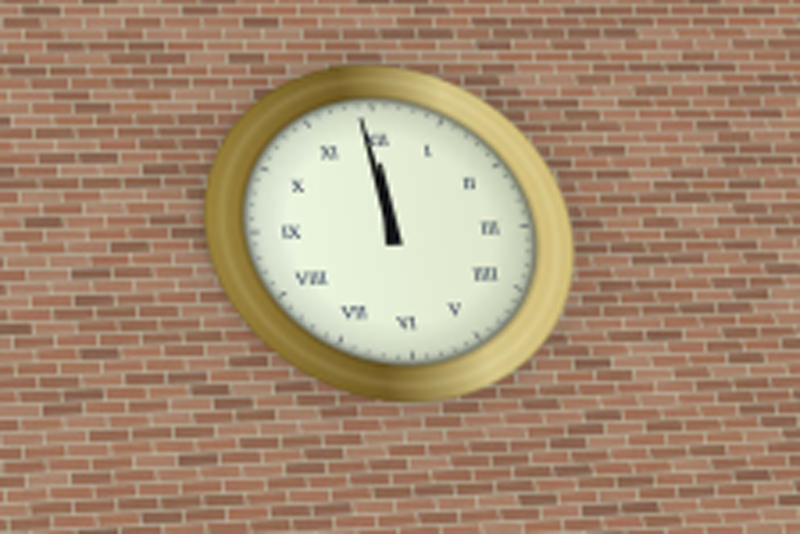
11:59
